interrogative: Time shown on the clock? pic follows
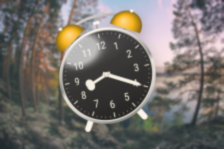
8:20
